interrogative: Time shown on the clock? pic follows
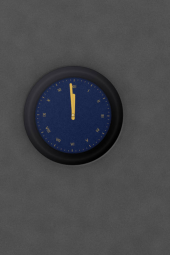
11:59
